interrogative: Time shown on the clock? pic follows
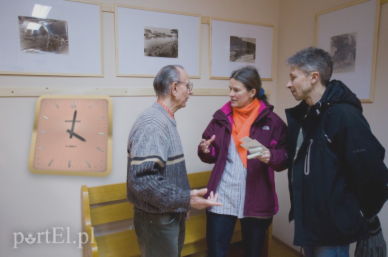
4:01
